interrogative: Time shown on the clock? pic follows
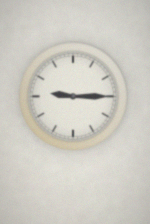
9:15
